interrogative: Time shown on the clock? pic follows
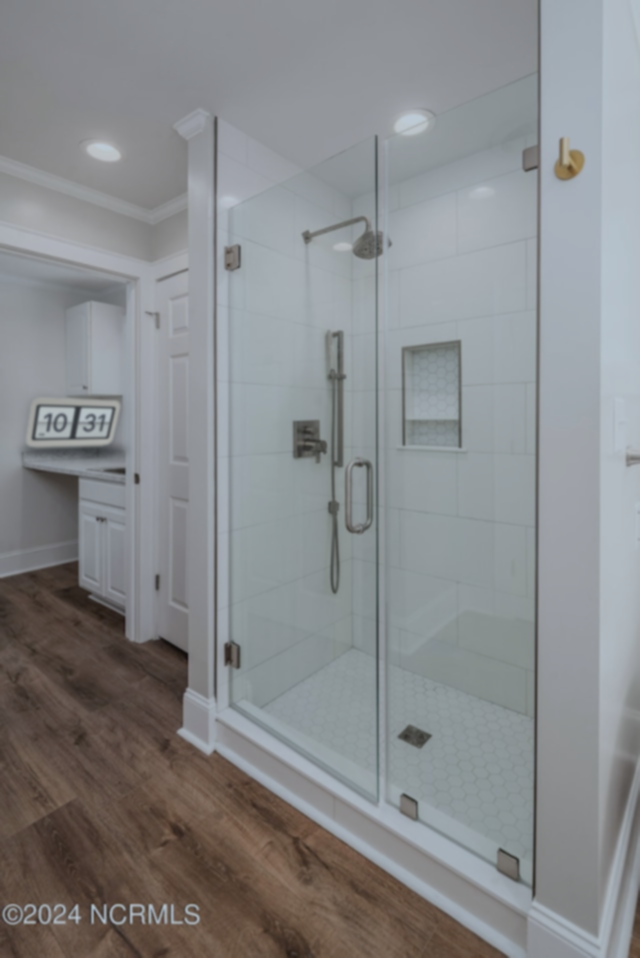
10:31
